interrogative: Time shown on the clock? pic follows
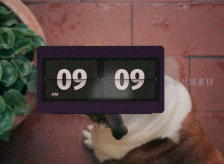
9:09
